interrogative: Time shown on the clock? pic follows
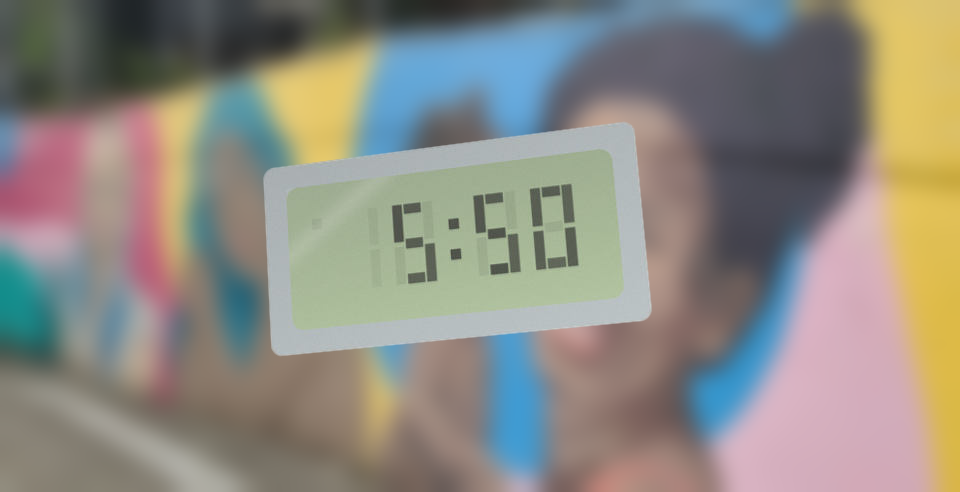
5:50
